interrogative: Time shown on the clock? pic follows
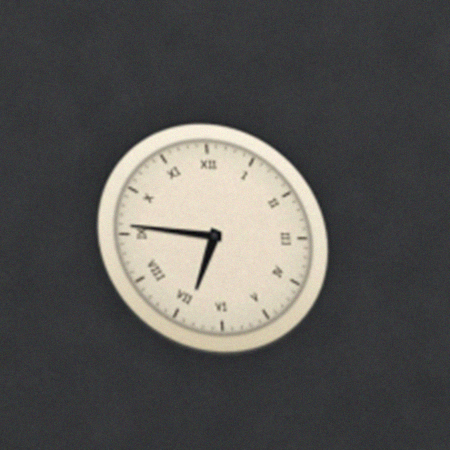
6:46
